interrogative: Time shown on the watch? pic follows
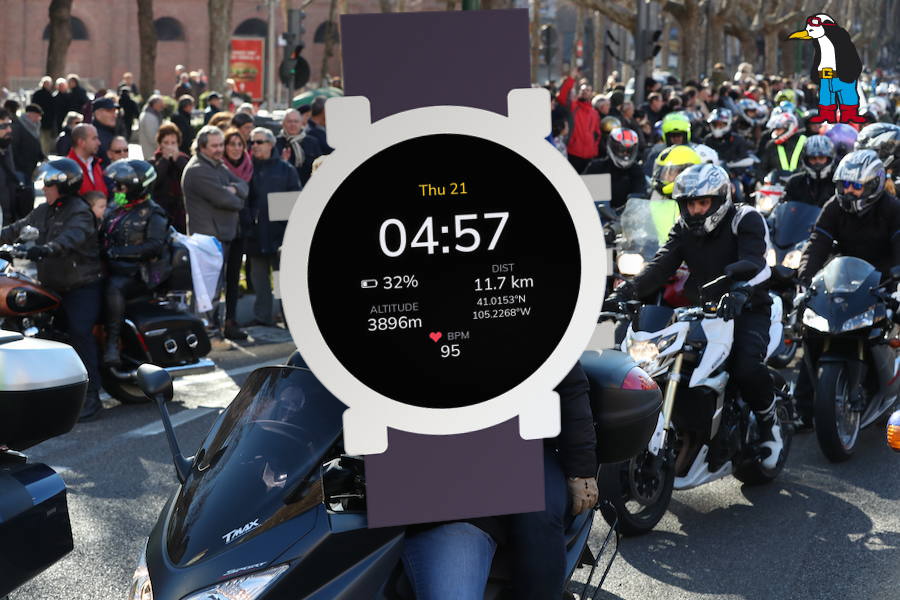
4:57
